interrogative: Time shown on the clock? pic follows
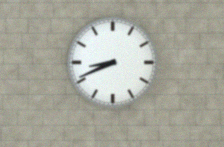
8:41
